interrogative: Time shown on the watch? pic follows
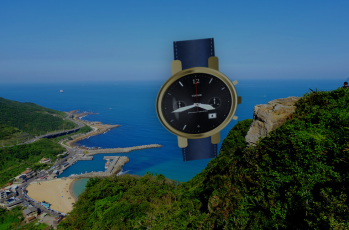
3:43
